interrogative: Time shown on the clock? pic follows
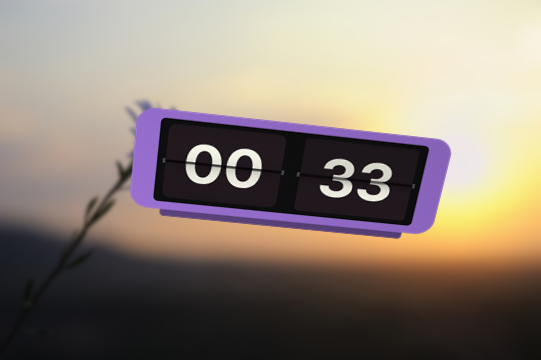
0:33
